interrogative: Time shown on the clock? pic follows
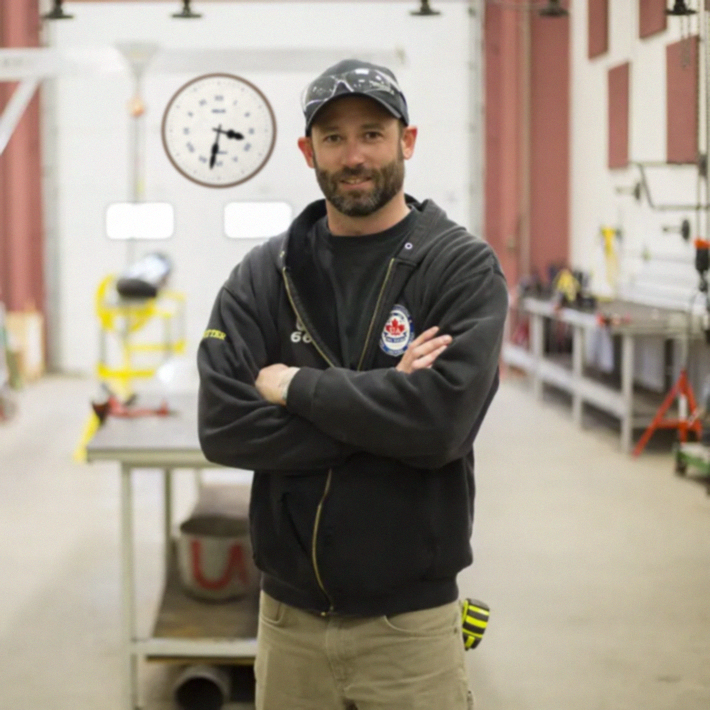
3:32
